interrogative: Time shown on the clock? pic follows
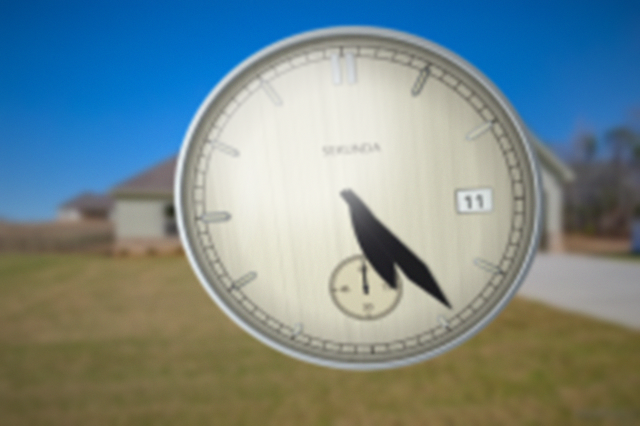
5:24
